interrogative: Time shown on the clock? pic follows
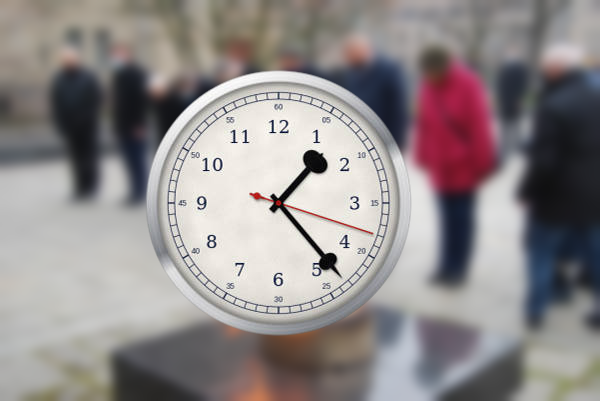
1:23:18
